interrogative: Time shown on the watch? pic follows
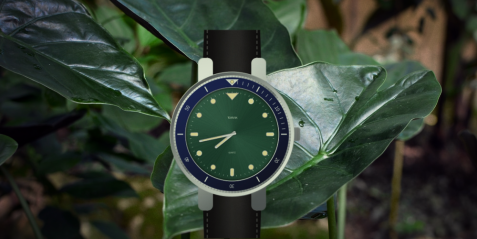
7:43
